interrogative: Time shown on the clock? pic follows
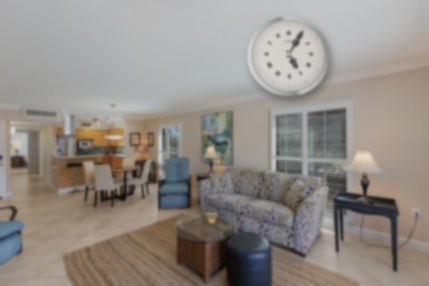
5:05
